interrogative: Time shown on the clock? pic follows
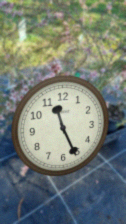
11:26
